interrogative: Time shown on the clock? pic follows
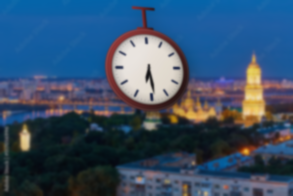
6:29
